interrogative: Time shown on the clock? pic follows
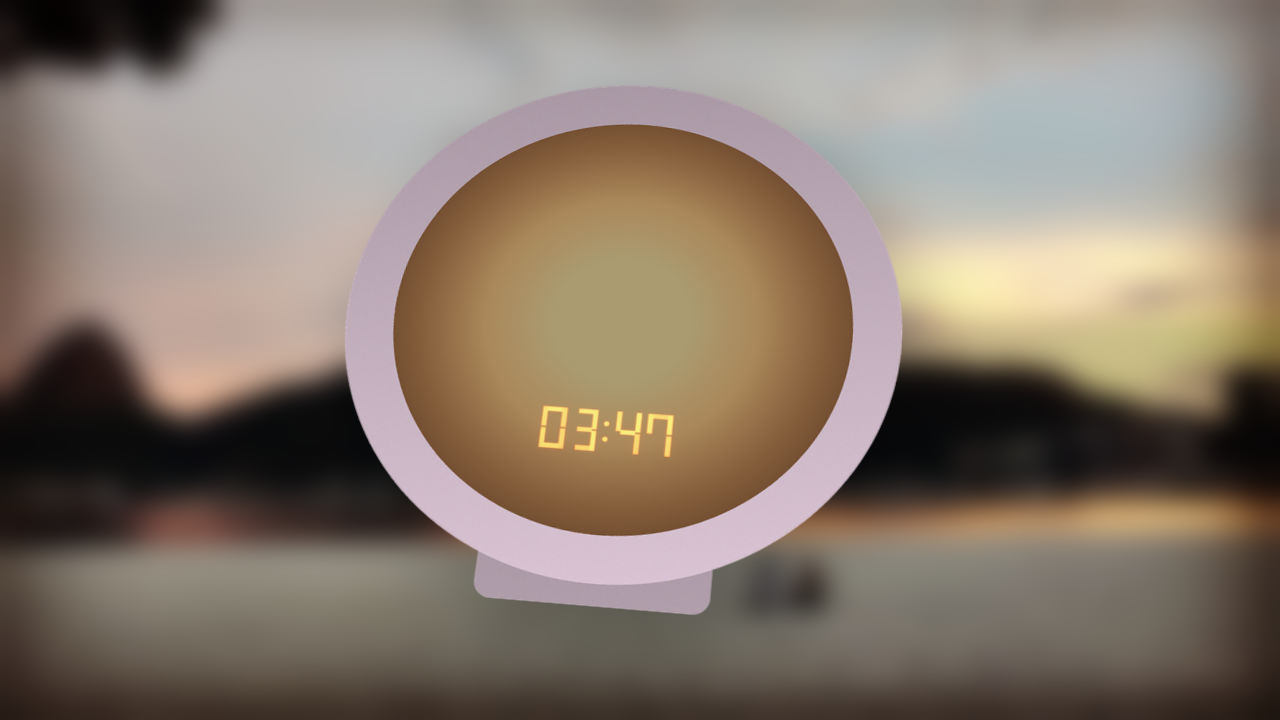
3:47
